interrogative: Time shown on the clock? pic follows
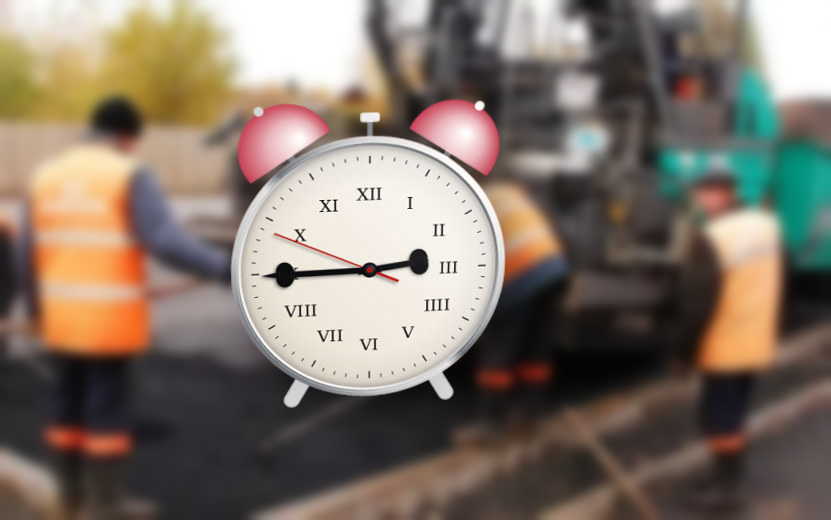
2:44:49
